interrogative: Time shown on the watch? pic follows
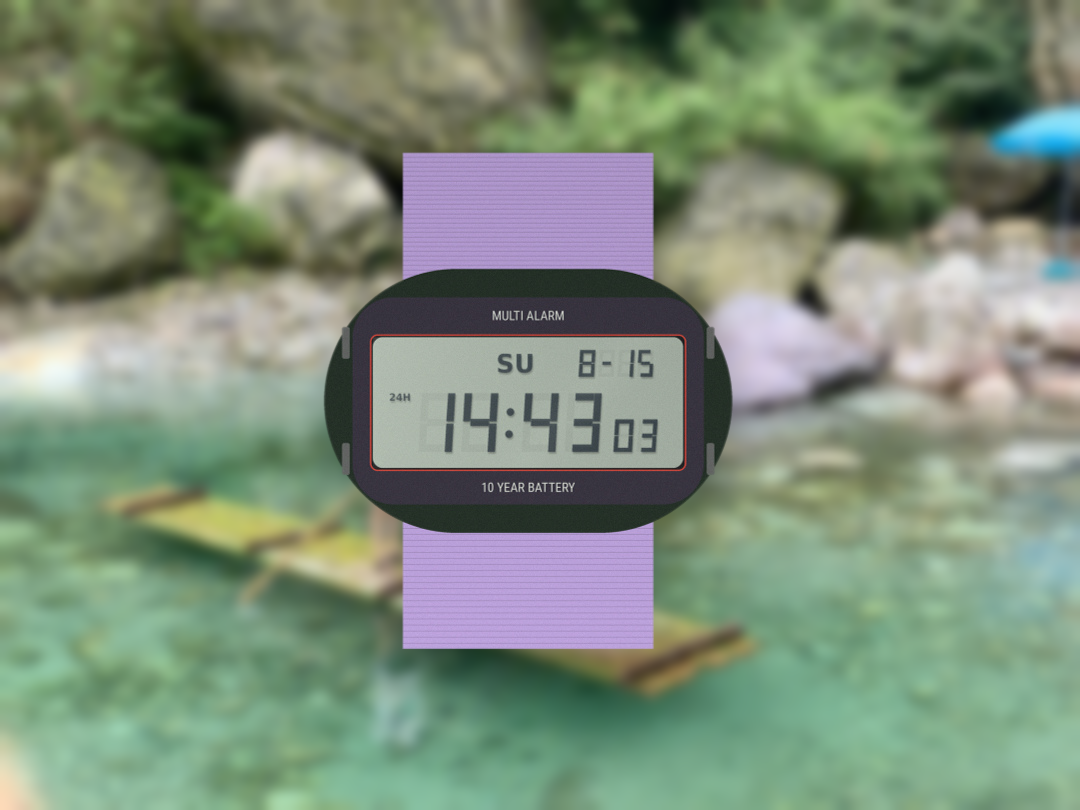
14:43:03
